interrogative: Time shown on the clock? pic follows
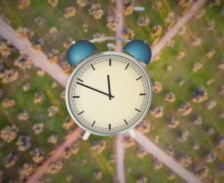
11:49
